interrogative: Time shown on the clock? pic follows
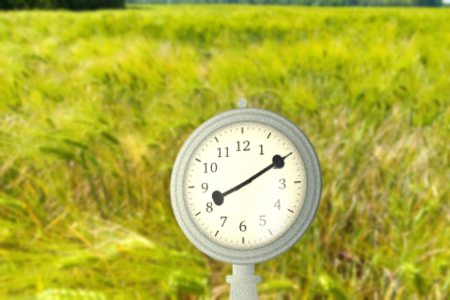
8:10
